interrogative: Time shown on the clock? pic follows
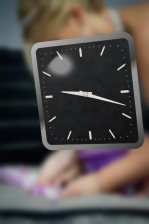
9:18
